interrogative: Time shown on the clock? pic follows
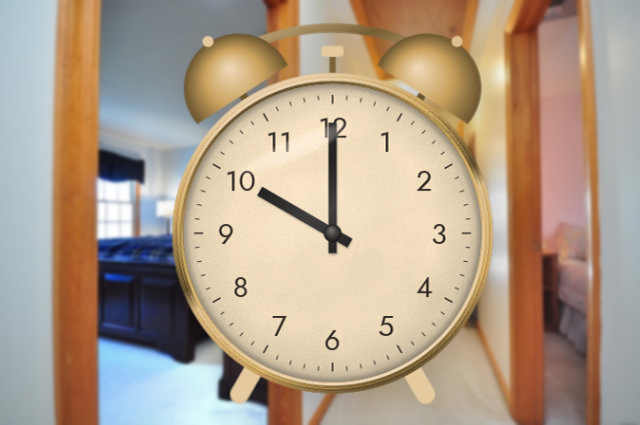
10:00
